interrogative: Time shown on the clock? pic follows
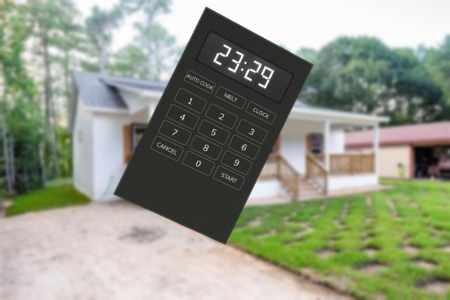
23:29
